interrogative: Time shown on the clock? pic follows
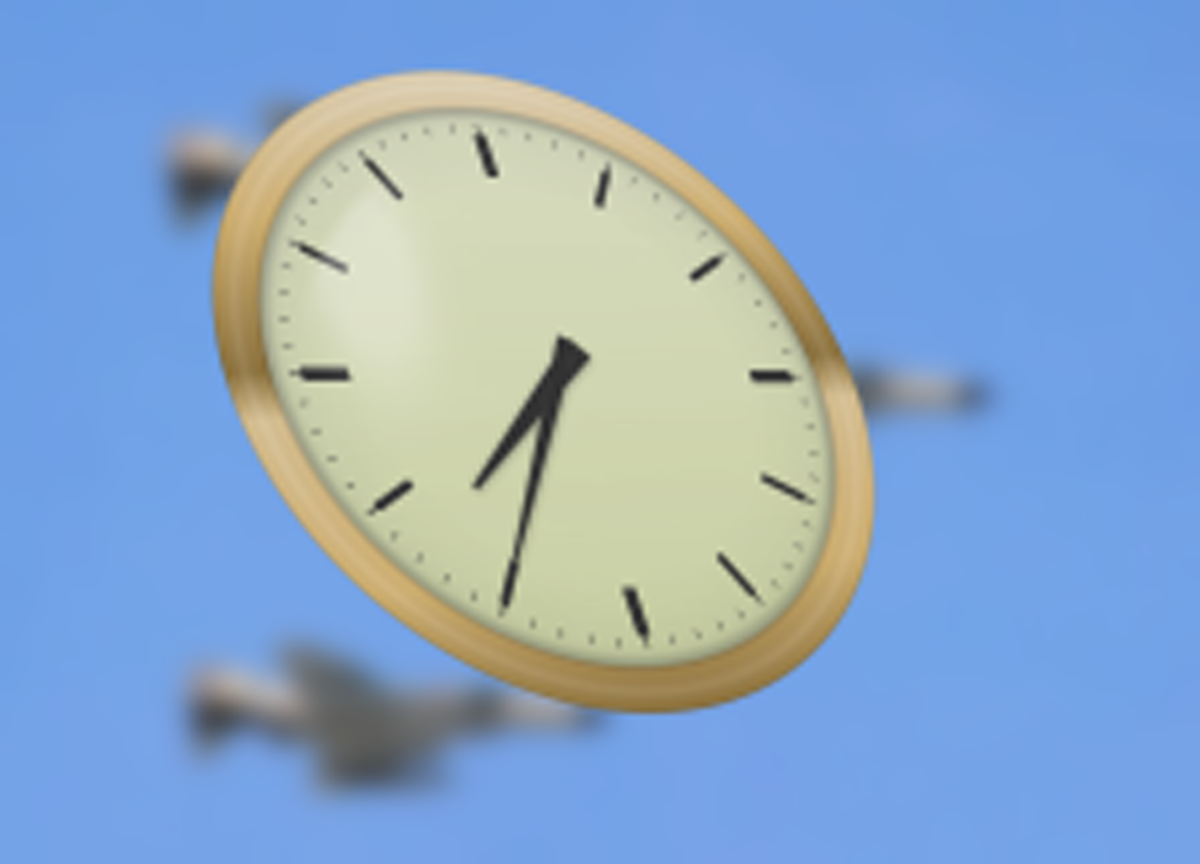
7:35
